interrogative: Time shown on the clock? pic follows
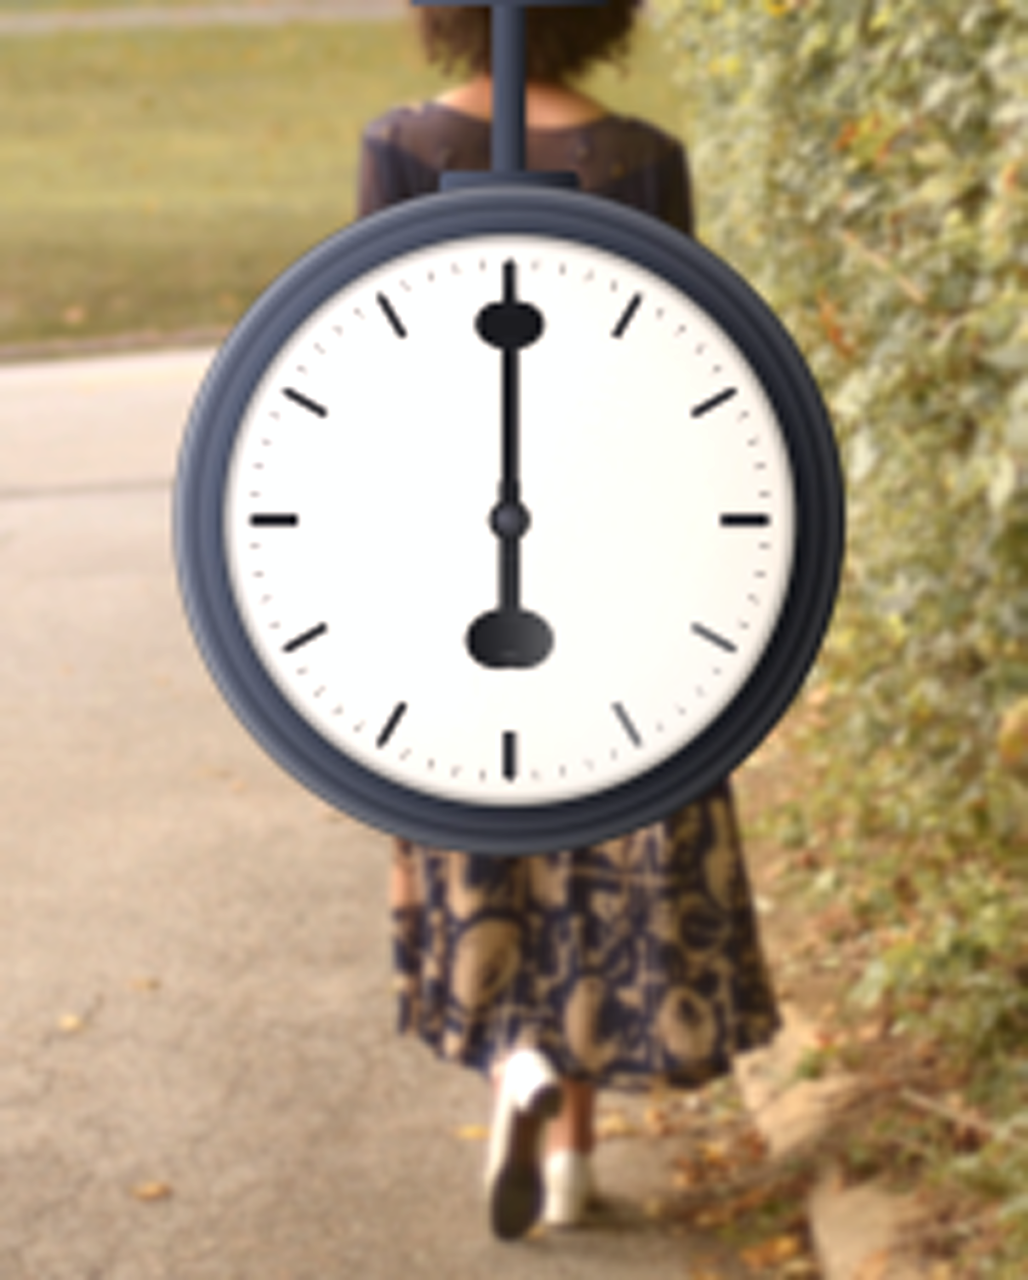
6:00
